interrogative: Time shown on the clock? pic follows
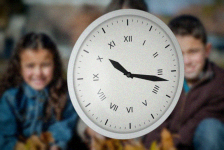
10:17
